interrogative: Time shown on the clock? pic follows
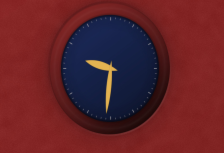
9:31
